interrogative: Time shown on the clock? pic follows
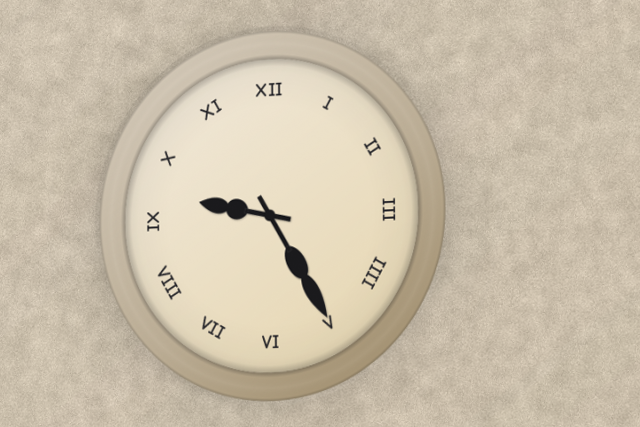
9:25
